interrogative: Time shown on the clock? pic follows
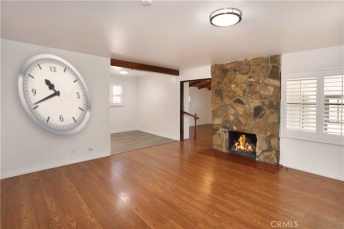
10:41
